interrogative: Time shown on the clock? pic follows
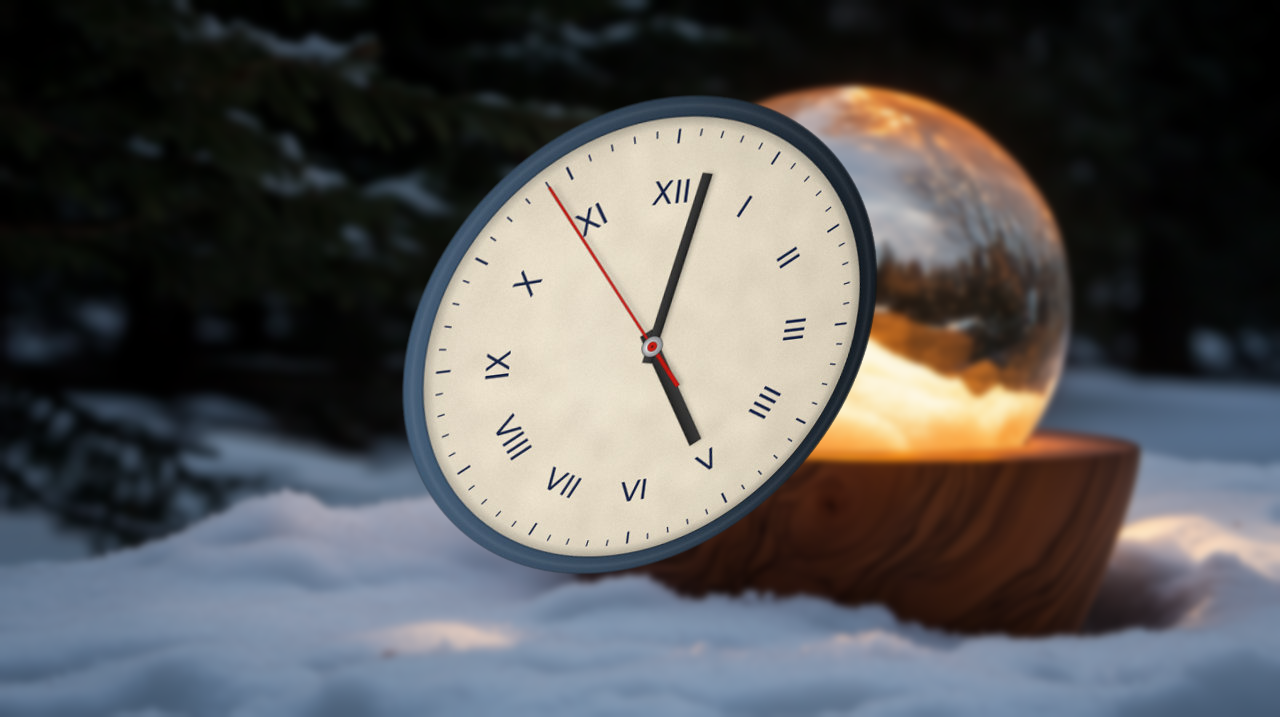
5:01:54
